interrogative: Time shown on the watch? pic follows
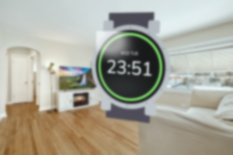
23:51
